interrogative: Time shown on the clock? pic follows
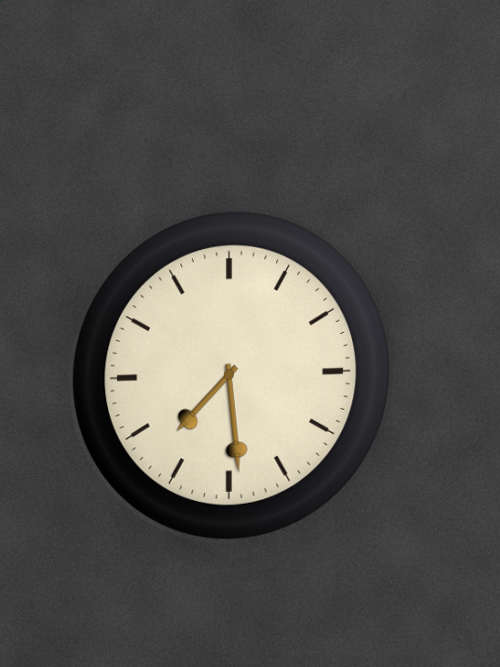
7:29
